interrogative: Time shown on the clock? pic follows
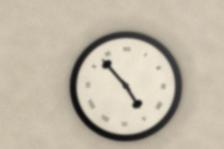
4:53
